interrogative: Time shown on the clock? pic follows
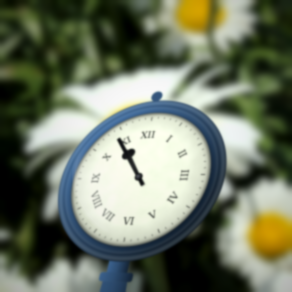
10:54
